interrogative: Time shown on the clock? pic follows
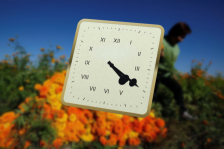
4:20
